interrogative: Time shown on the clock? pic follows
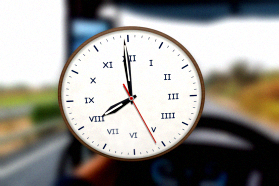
7:59:26
